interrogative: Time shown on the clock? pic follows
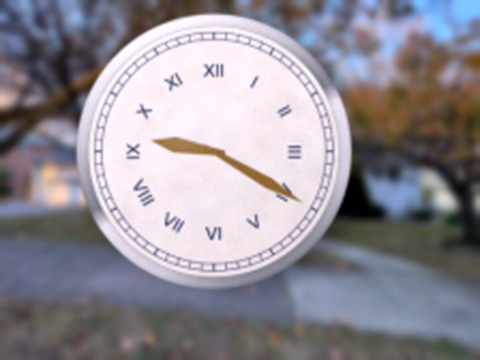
9:20
